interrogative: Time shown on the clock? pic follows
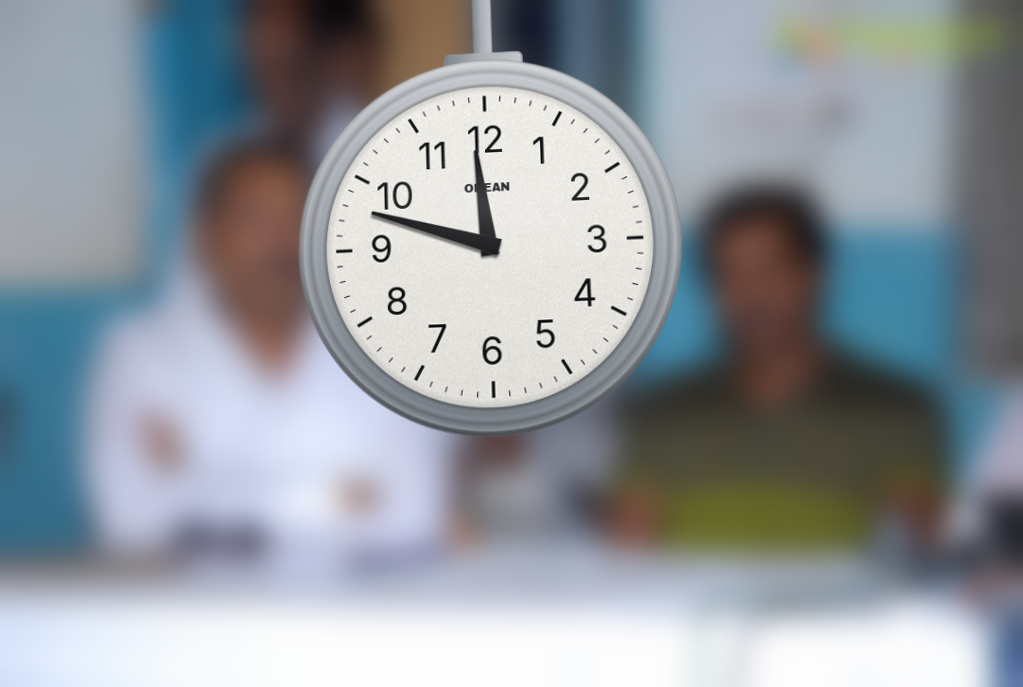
11:48
